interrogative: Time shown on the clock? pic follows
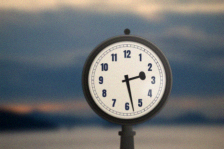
2:28
